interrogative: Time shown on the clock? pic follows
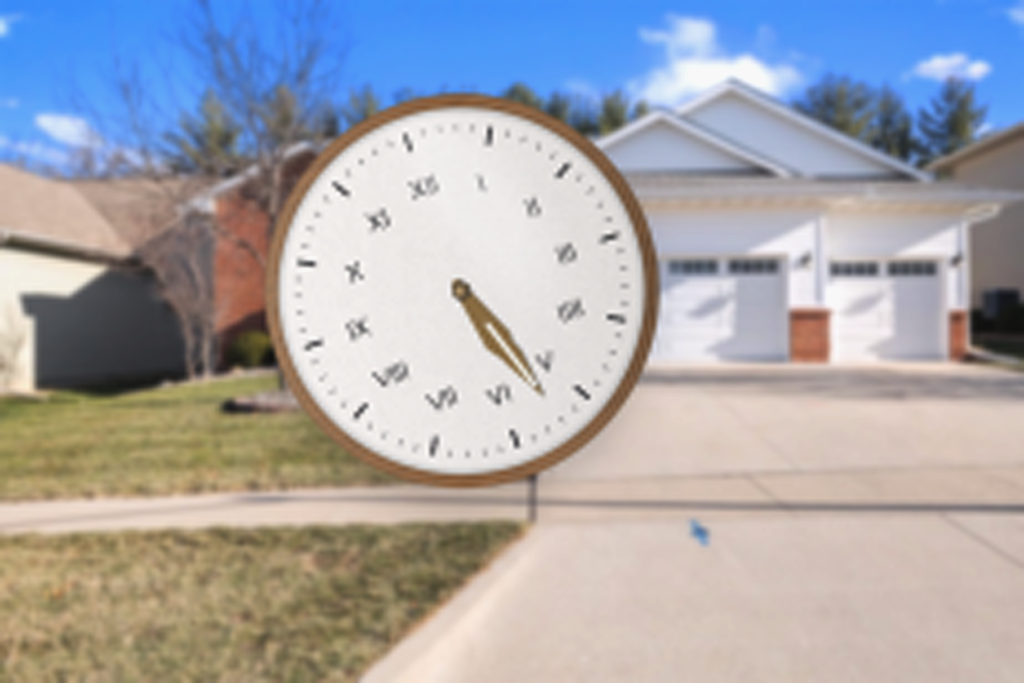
5:27
